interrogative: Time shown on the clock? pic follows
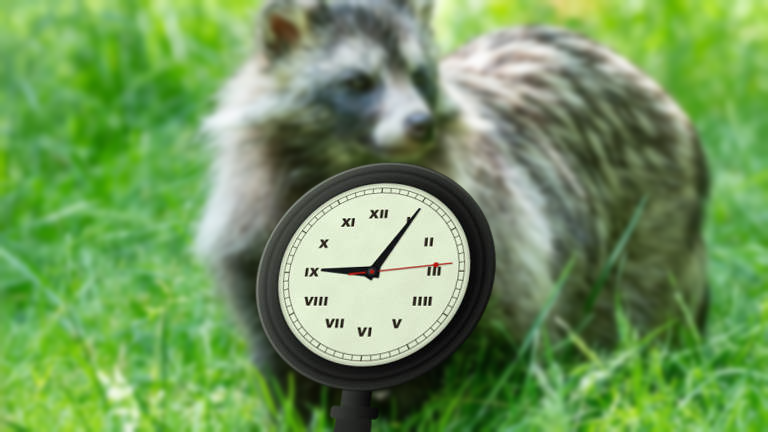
9:05:14
